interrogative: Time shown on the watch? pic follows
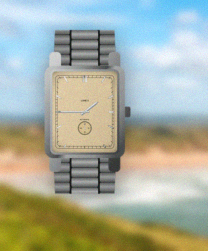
1:45
